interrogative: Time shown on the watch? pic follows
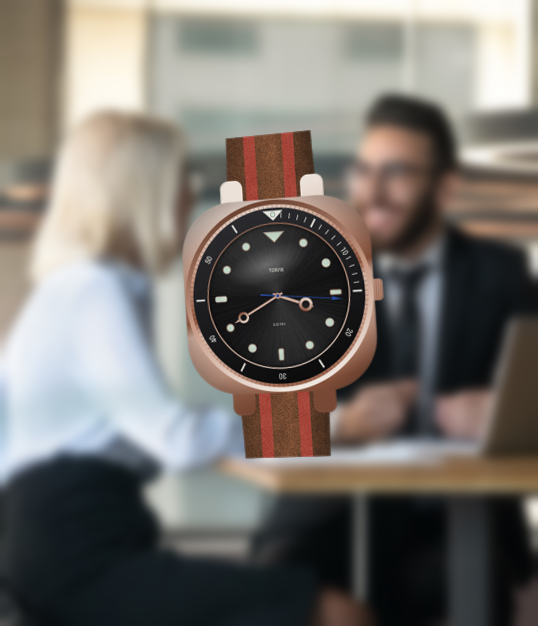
3:40:16
